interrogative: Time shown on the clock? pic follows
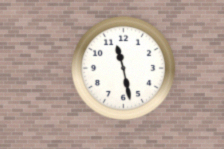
11:28
